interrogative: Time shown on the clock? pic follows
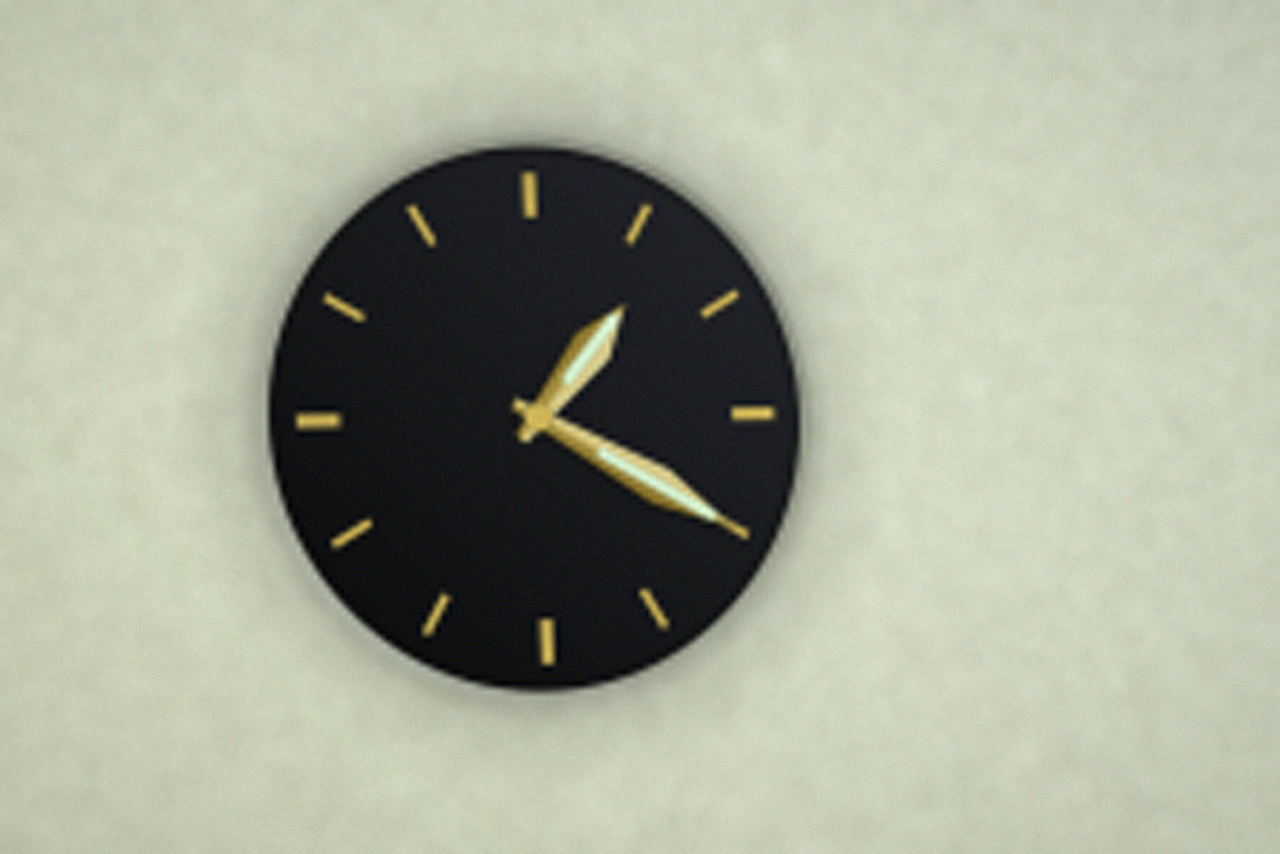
1:20
